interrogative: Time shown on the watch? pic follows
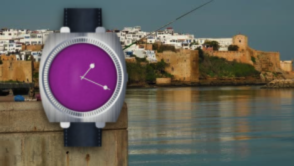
1:19
